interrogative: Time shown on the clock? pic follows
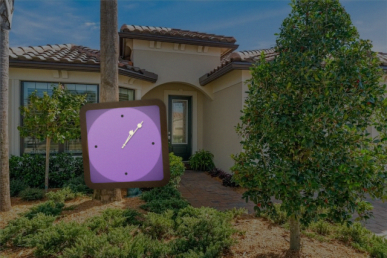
1:07
